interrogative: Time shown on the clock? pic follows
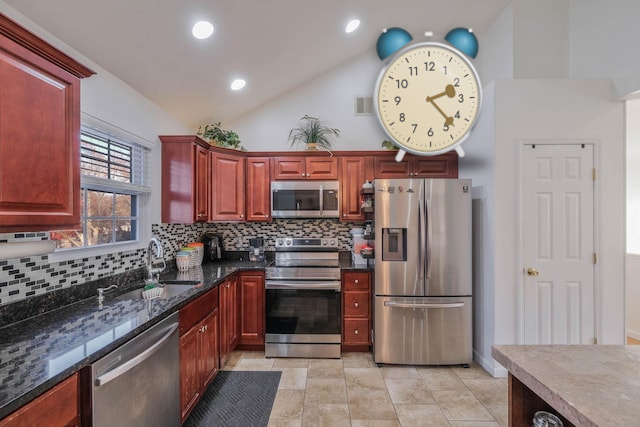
2:23
